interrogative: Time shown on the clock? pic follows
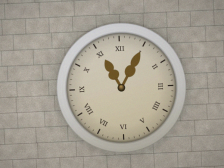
11:05
